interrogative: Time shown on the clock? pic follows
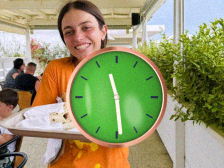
11:29
